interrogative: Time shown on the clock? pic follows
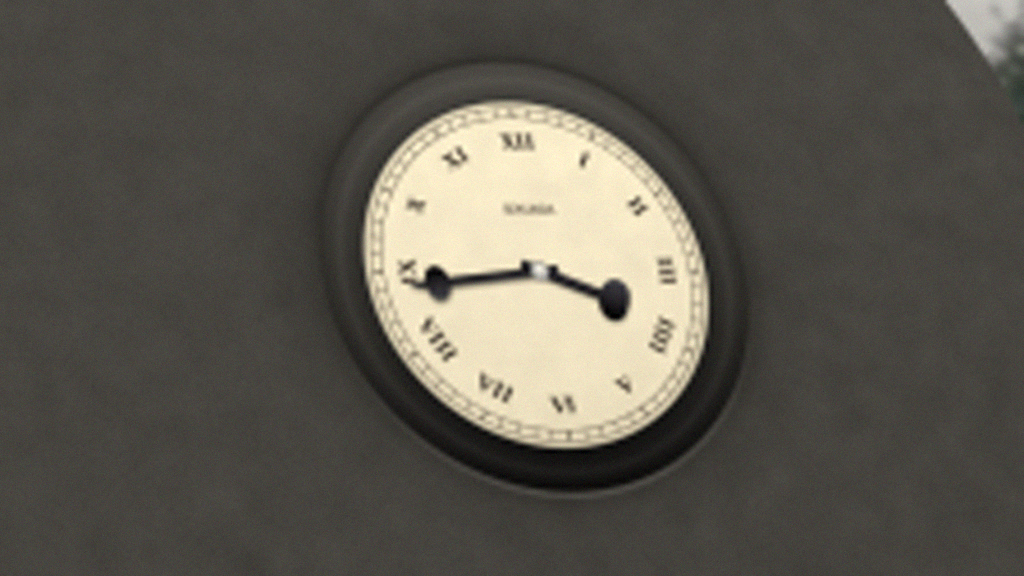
3:44
